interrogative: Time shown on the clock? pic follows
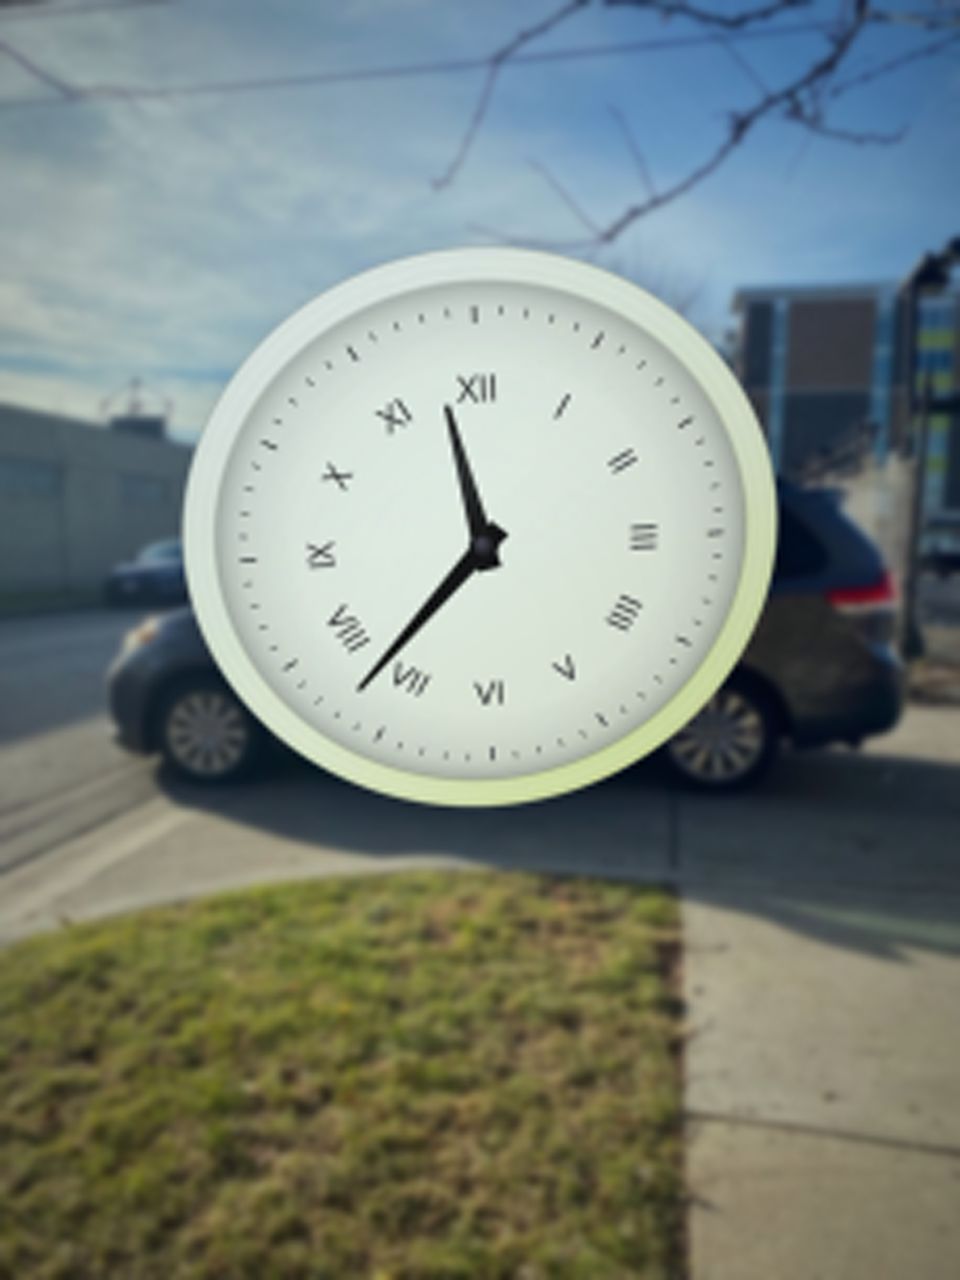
11:37
